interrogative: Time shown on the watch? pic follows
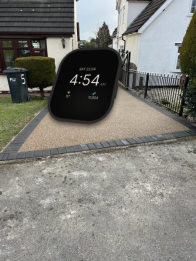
4:54
